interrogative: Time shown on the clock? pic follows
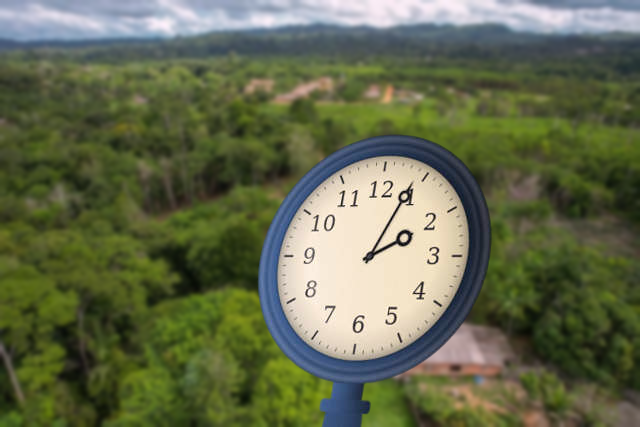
2:04
